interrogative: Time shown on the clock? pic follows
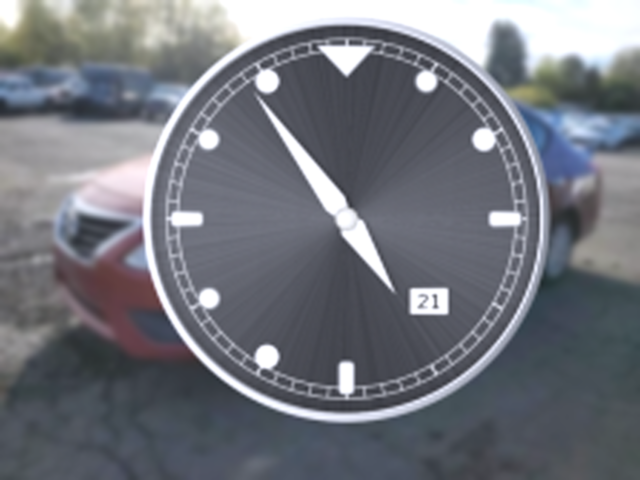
4:54
